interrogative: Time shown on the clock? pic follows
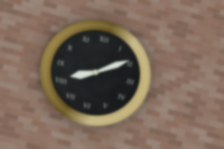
8:09
